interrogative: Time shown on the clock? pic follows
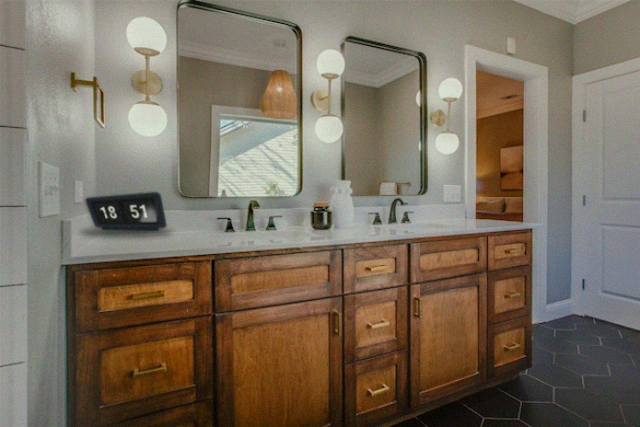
18:51
